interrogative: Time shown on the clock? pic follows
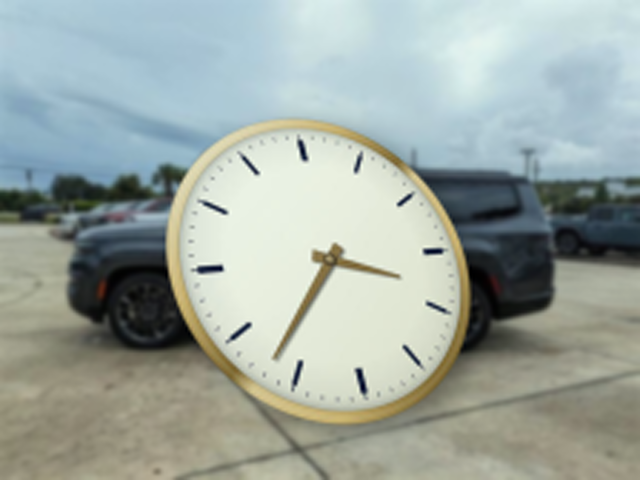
3:37
